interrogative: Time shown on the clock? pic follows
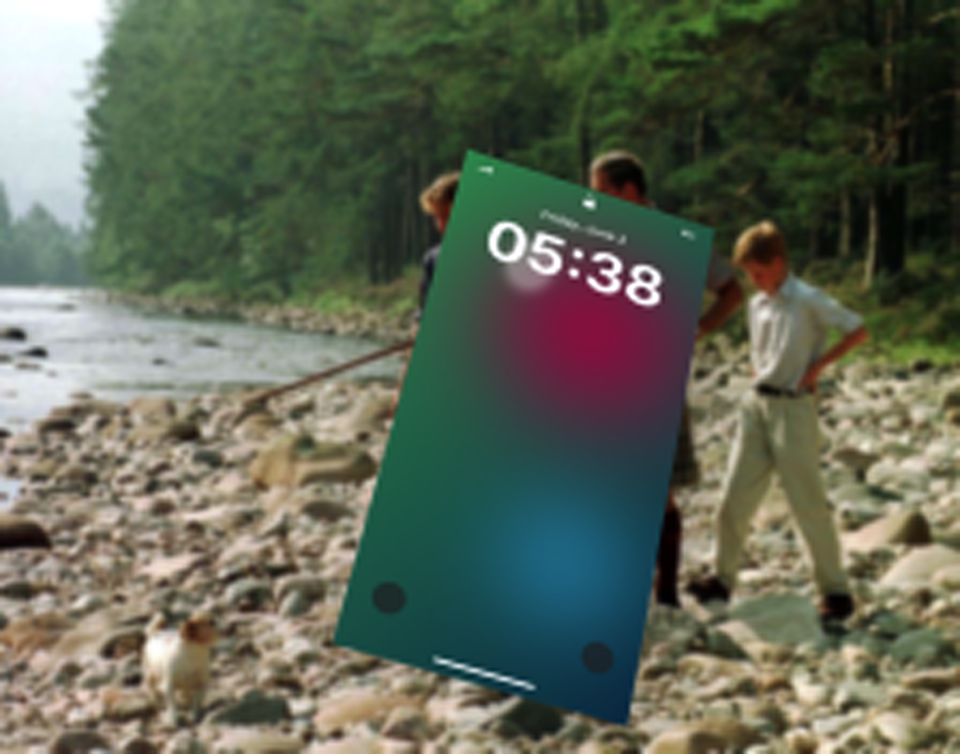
5:38
